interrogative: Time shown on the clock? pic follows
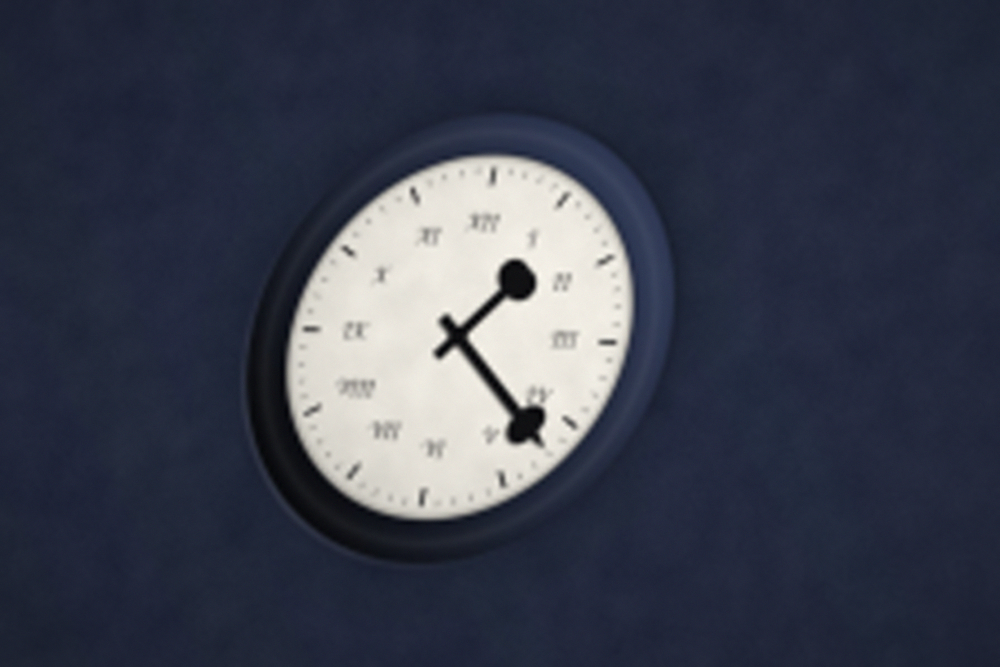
1:22
